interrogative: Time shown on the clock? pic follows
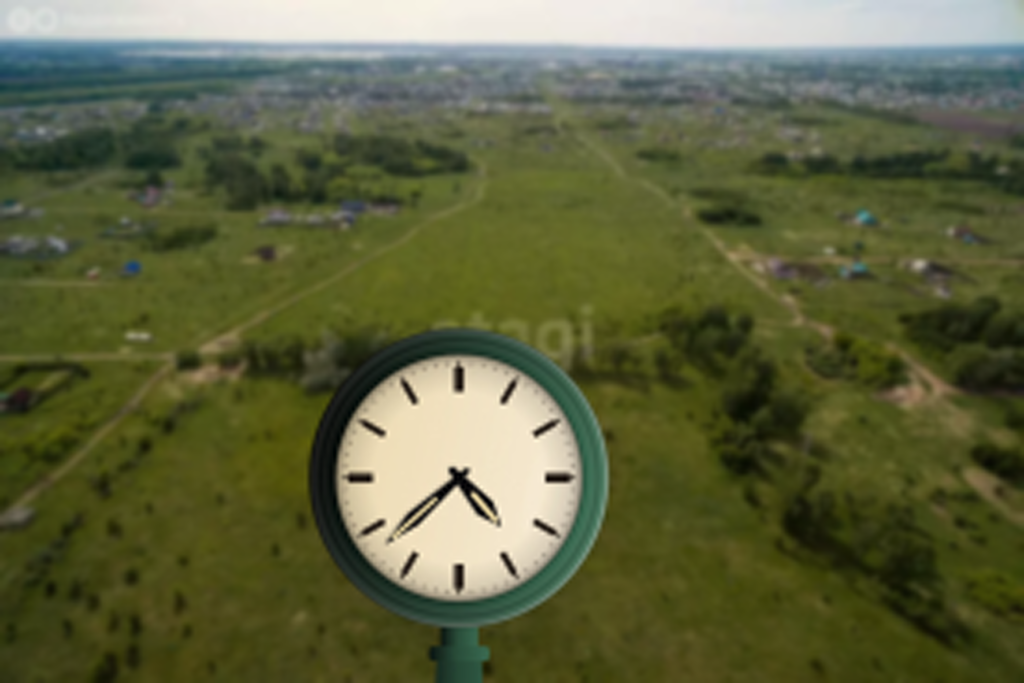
4:38
